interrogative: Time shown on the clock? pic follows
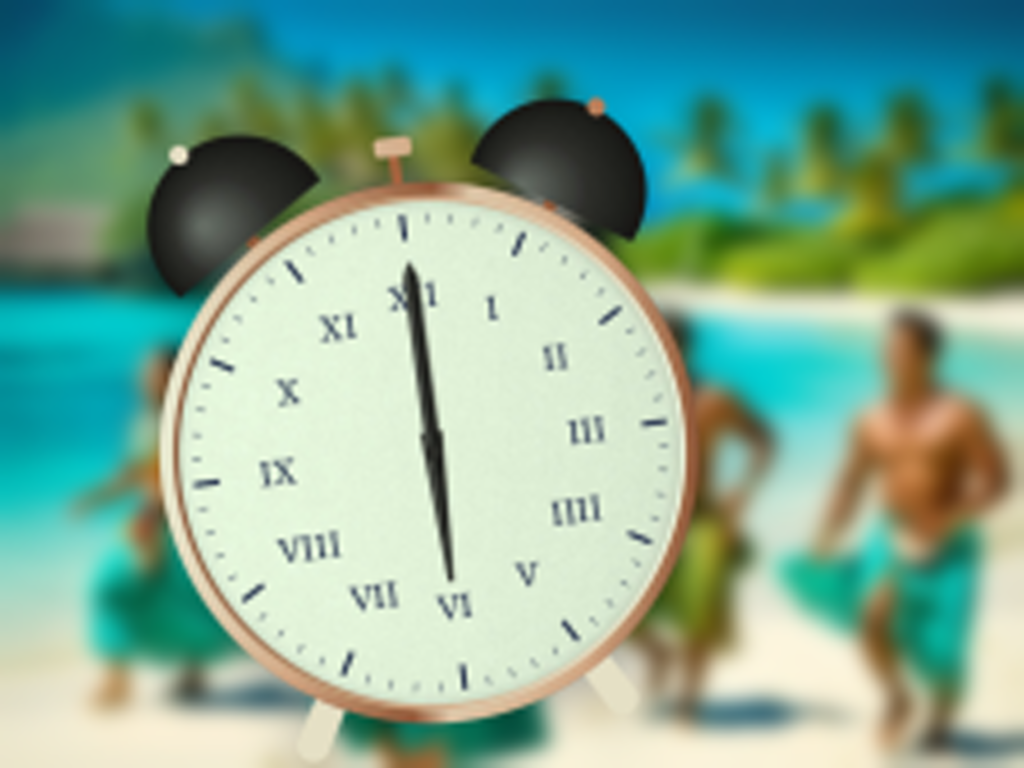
6:00
